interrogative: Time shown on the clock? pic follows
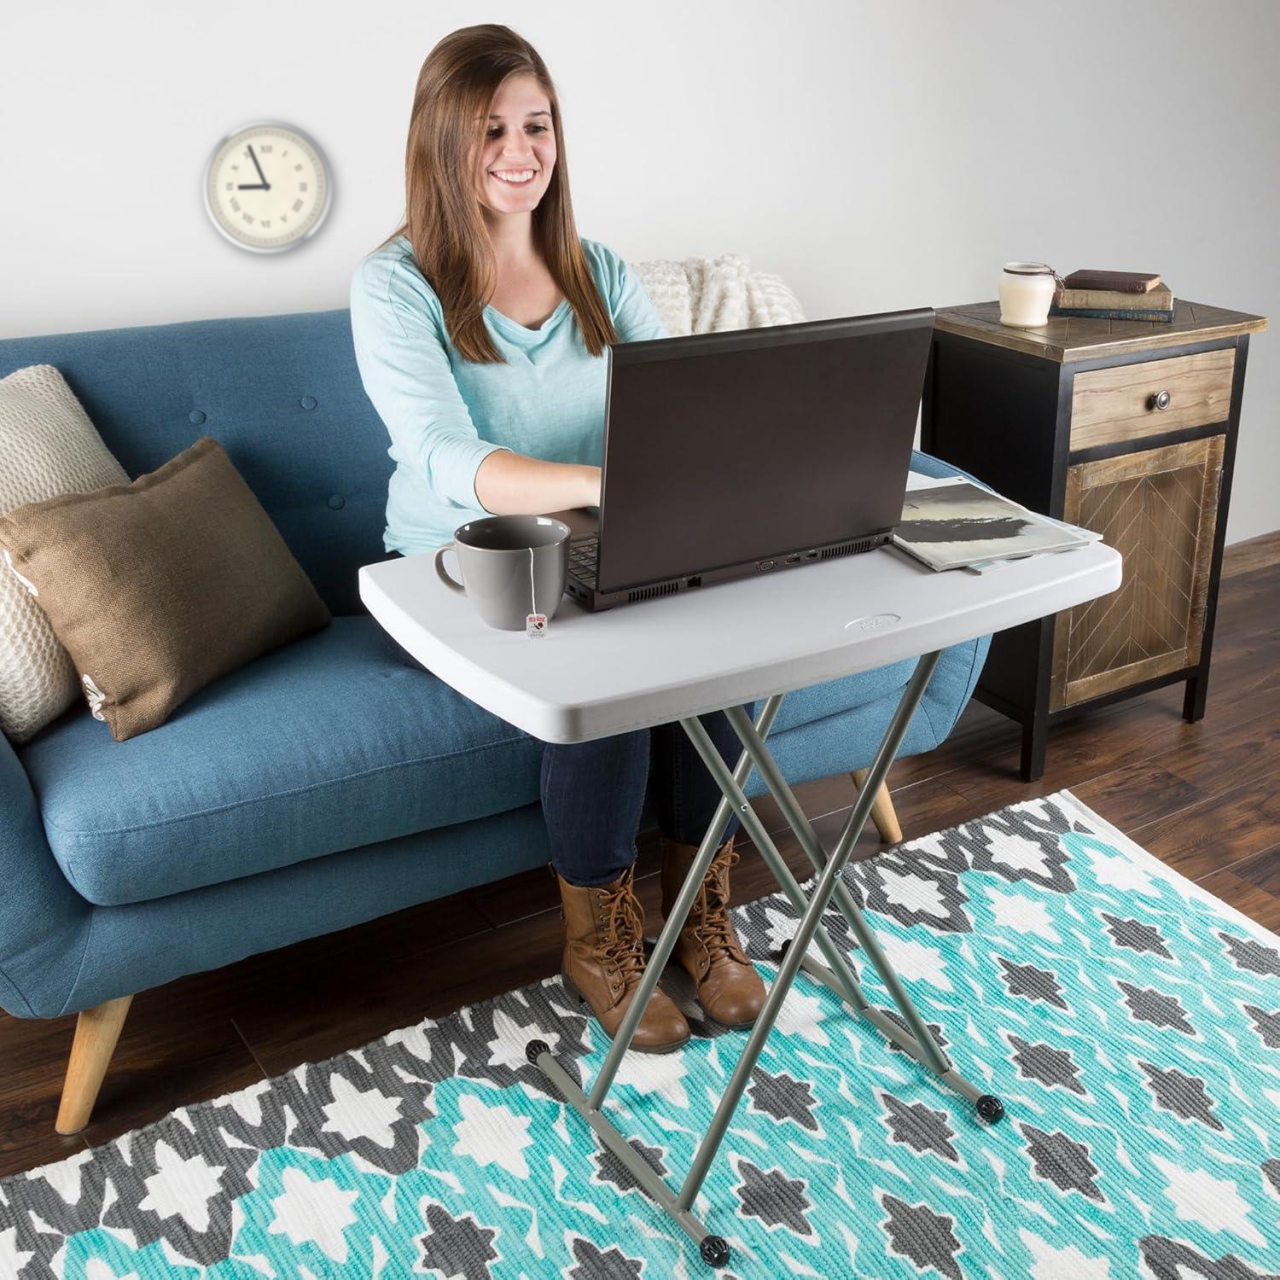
8:56
